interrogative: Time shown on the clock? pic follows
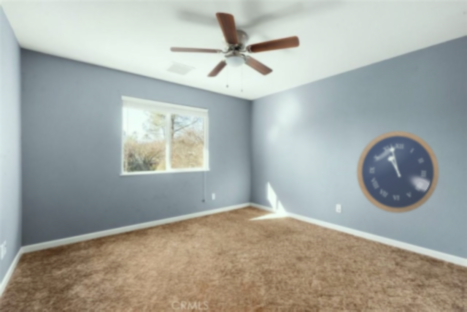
10:57
